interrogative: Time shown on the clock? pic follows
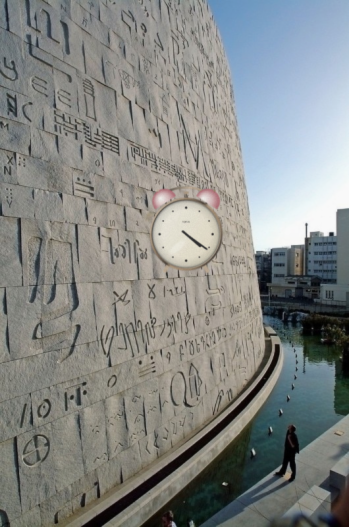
4:21
